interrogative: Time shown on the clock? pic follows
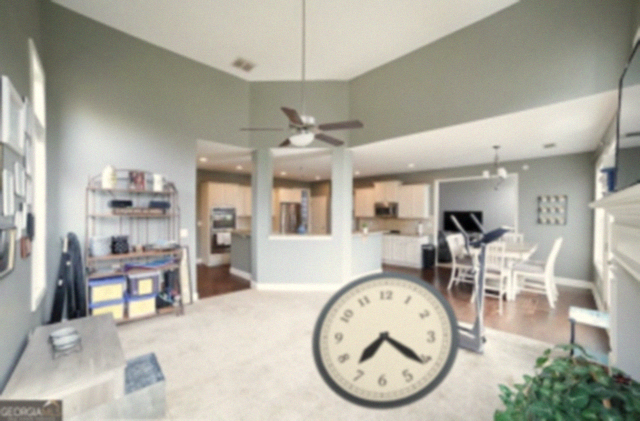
7:21
